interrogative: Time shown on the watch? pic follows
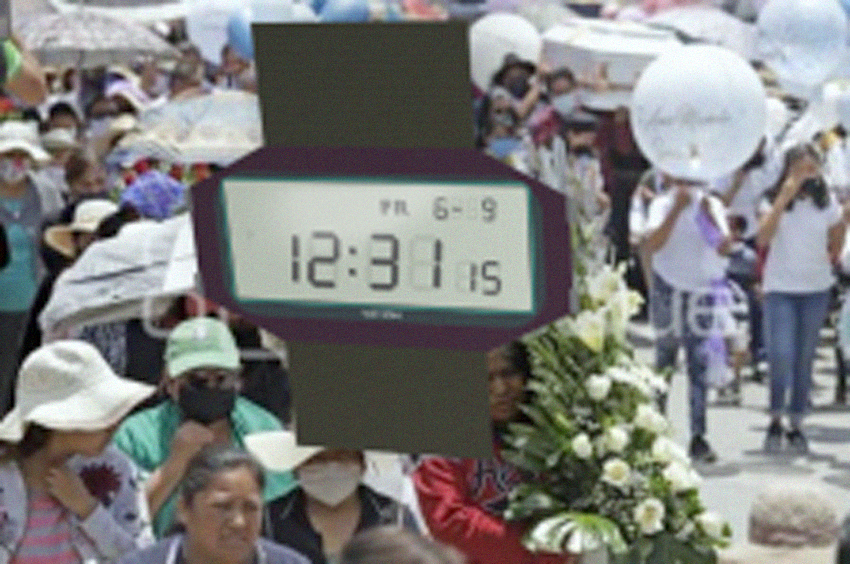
12:31:15
